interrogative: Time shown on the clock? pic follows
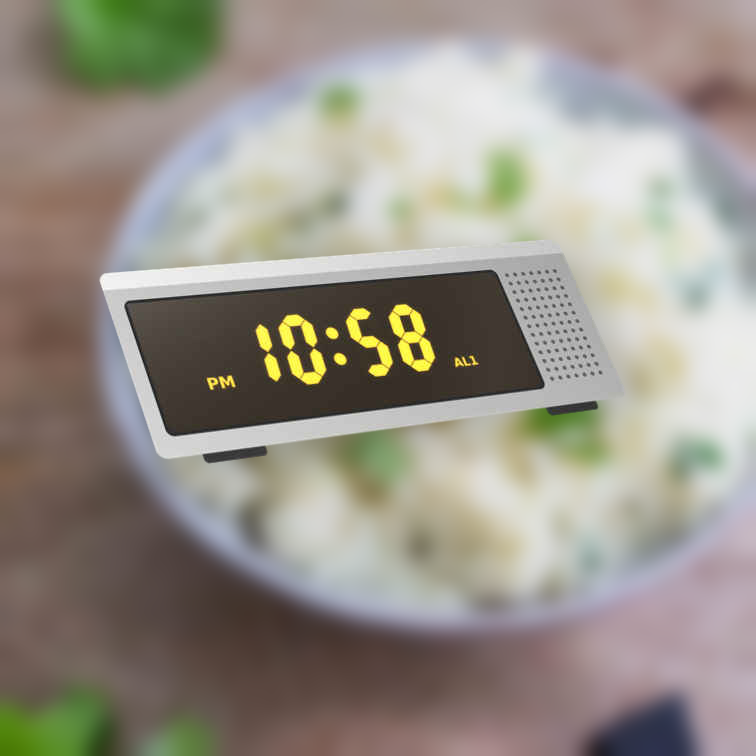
10:58
